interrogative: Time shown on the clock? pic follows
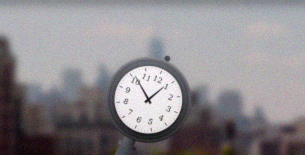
12:51
